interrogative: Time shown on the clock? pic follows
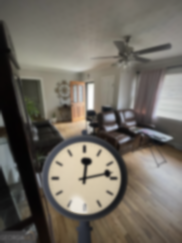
12:13
